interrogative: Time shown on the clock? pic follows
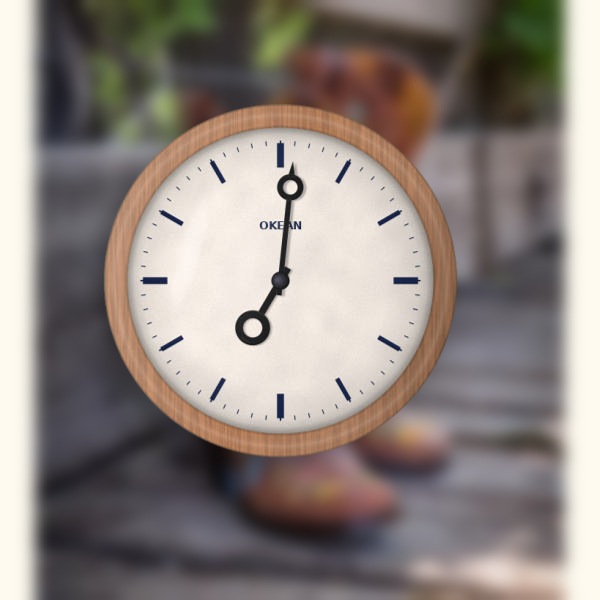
7:01
